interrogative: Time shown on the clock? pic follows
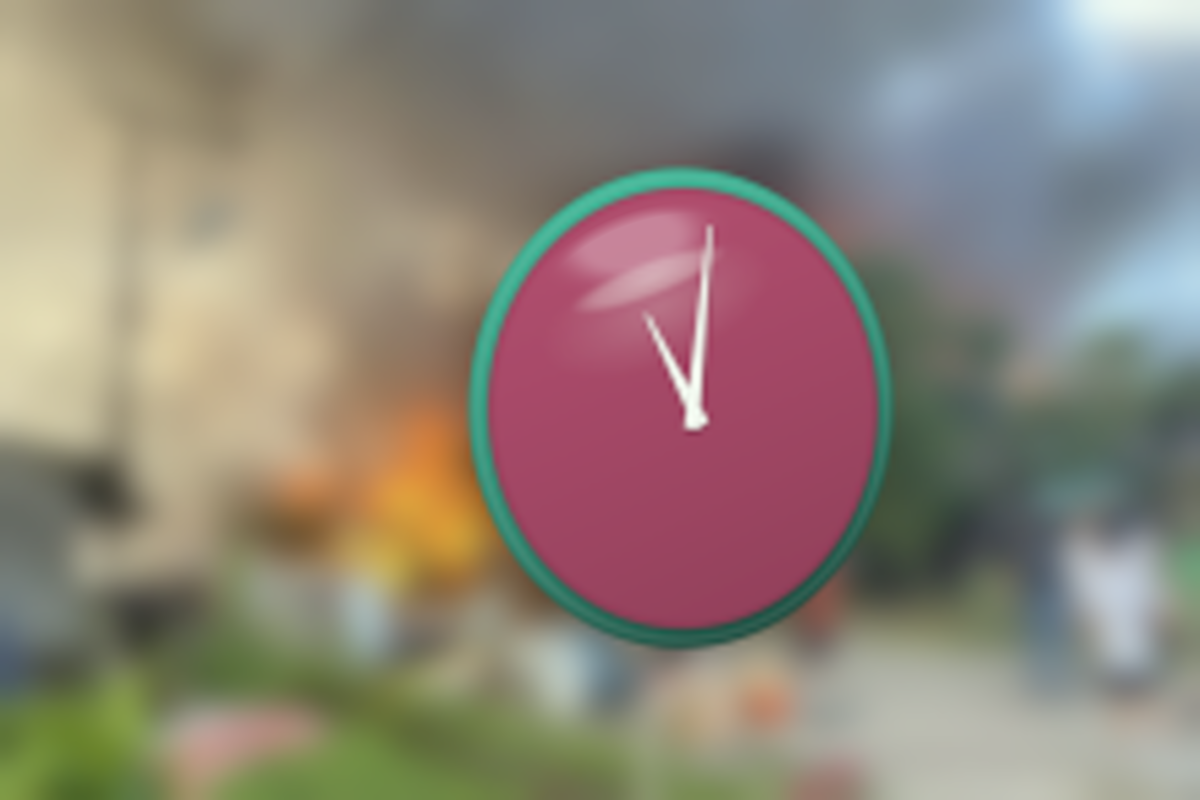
11:01
